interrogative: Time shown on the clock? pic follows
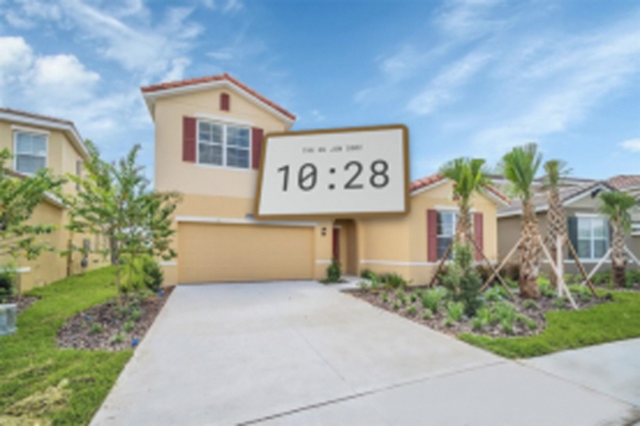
10:28
